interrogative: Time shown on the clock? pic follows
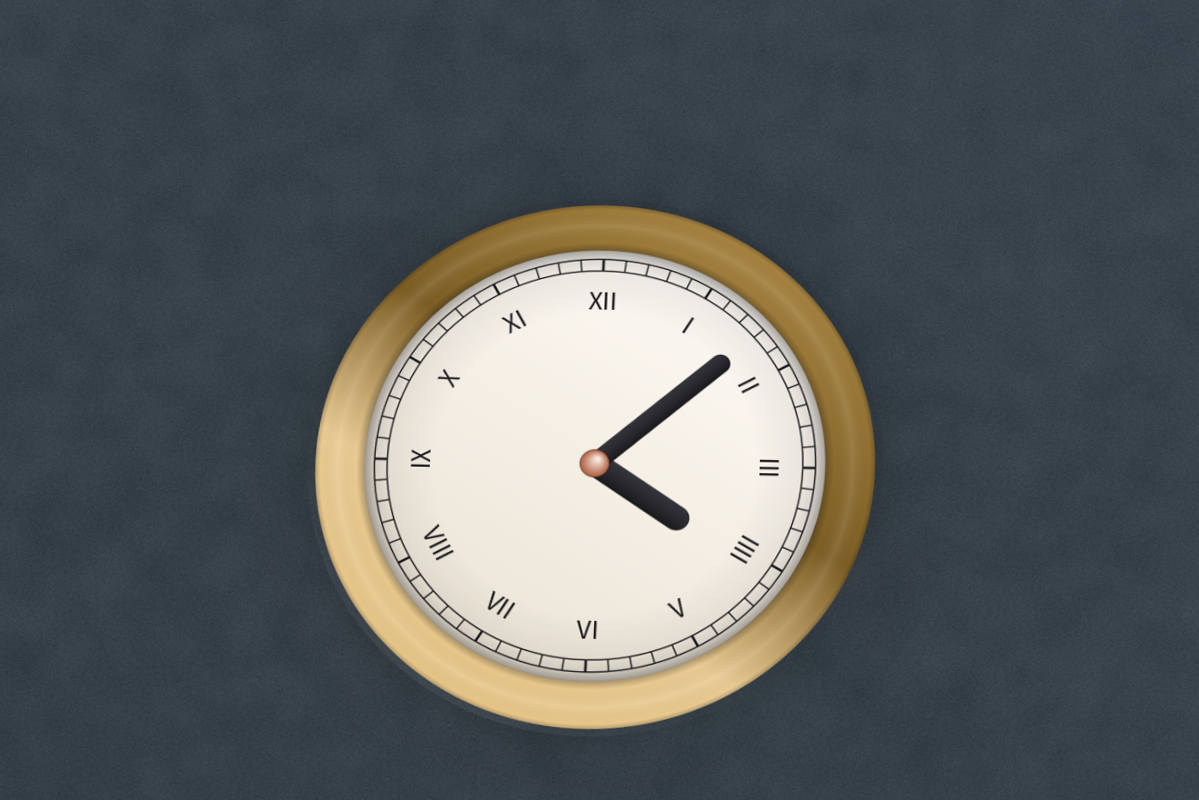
4:08
